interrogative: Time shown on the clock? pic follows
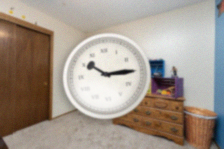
10:15
